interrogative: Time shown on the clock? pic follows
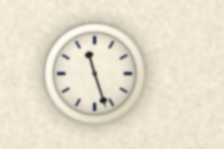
11:27
